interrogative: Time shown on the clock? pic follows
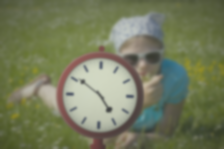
4:51
